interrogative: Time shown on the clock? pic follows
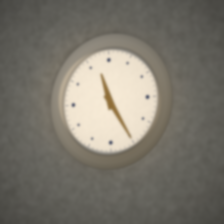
11:25
